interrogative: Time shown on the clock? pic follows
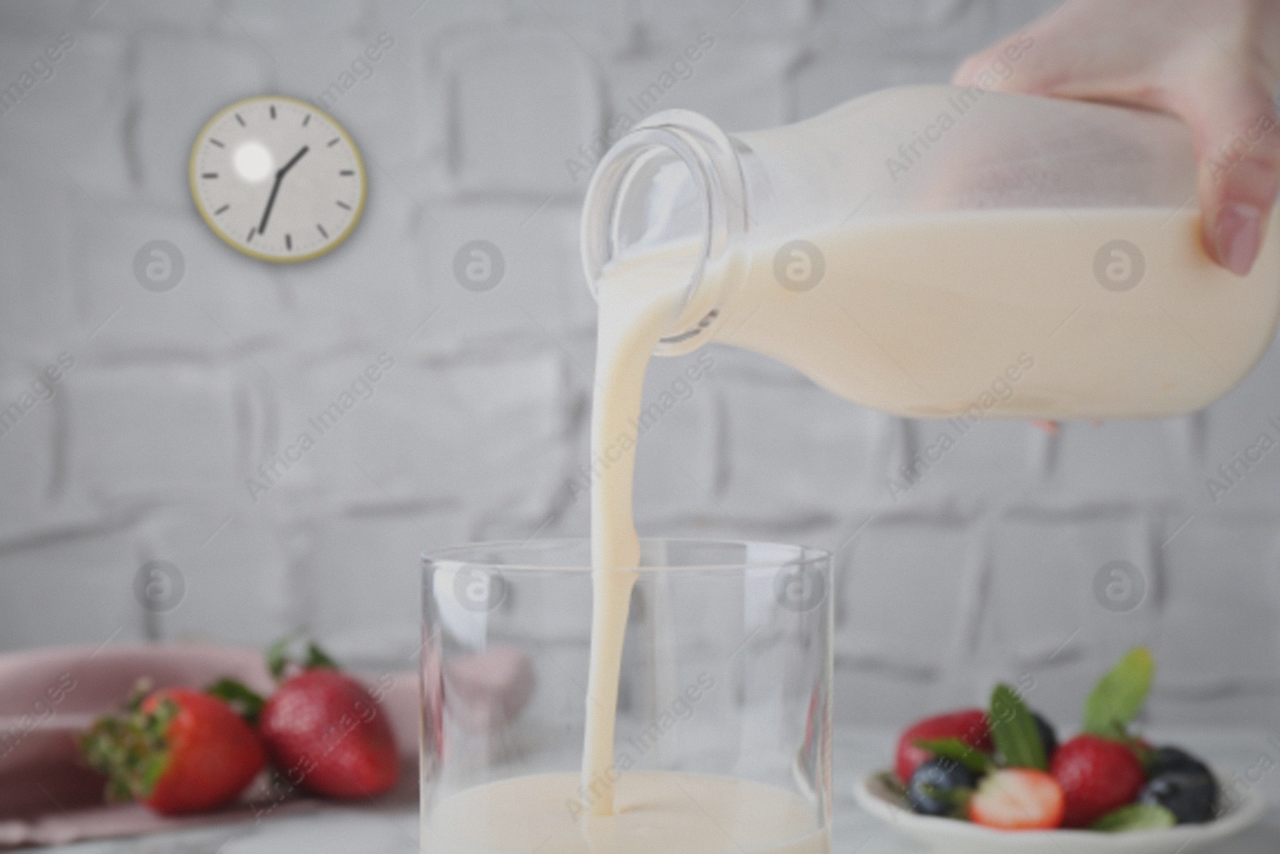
1:34
